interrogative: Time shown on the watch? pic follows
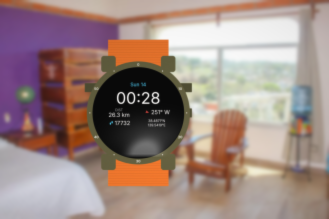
0:28
